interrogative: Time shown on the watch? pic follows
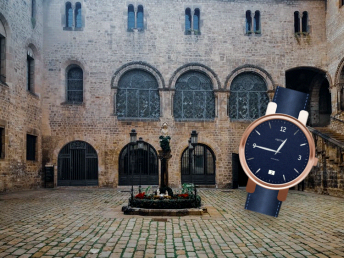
12:45
